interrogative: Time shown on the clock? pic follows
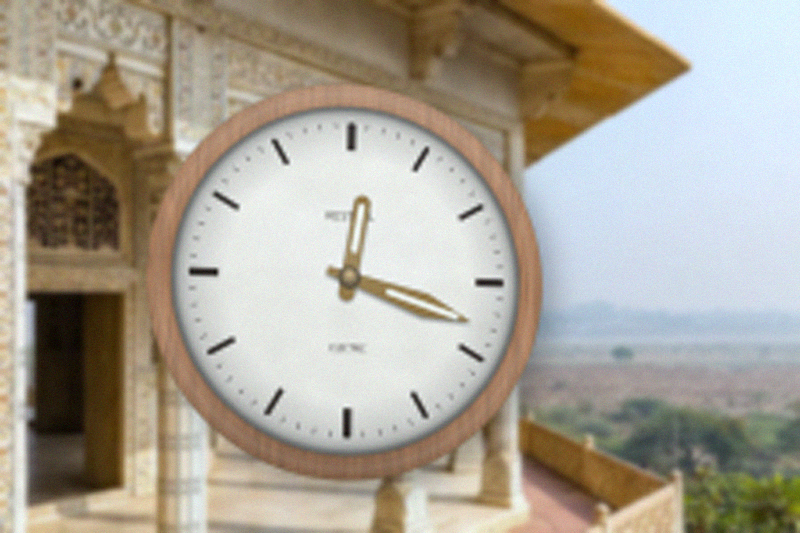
12:18
